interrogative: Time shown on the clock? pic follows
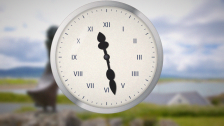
11:28
